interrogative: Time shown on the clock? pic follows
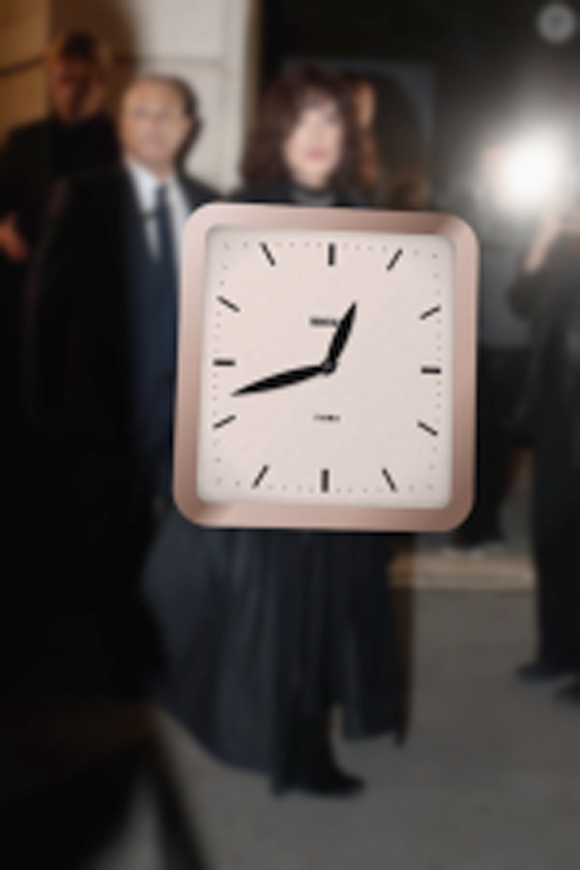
12:42
